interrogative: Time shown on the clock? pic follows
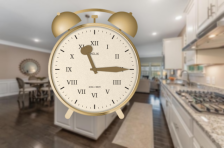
11:15
